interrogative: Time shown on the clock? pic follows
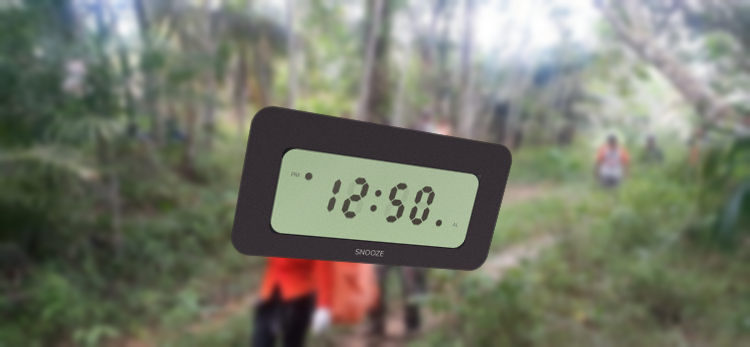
12:50
